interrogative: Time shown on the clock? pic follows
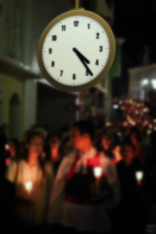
4:24
